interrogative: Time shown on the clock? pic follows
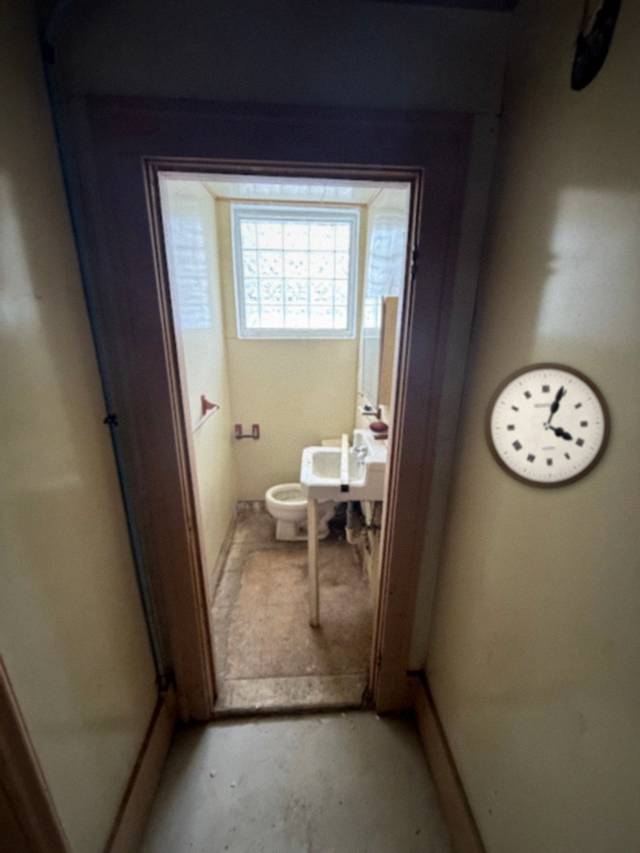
4:04
